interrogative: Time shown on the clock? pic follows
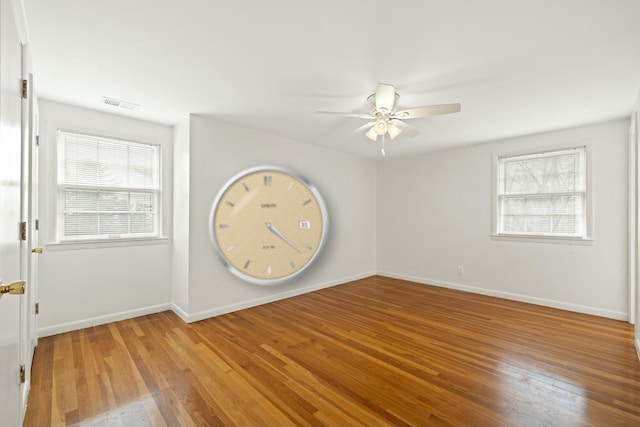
4:22
